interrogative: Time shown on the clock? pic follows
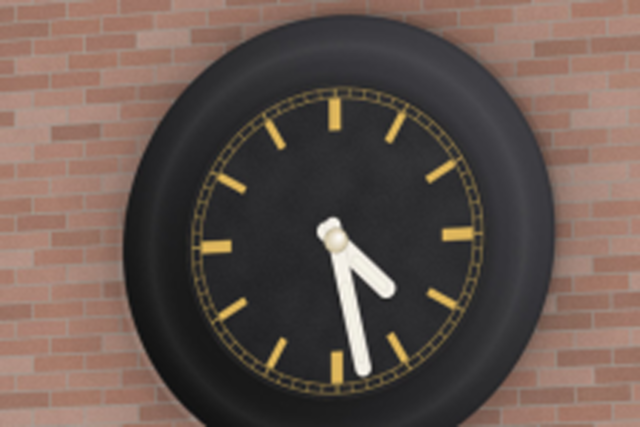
4:28
